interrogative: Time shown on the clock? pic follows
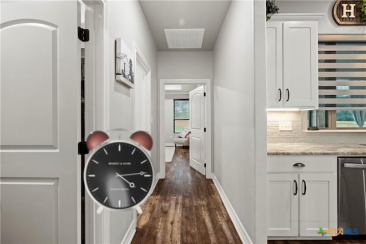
4:14
